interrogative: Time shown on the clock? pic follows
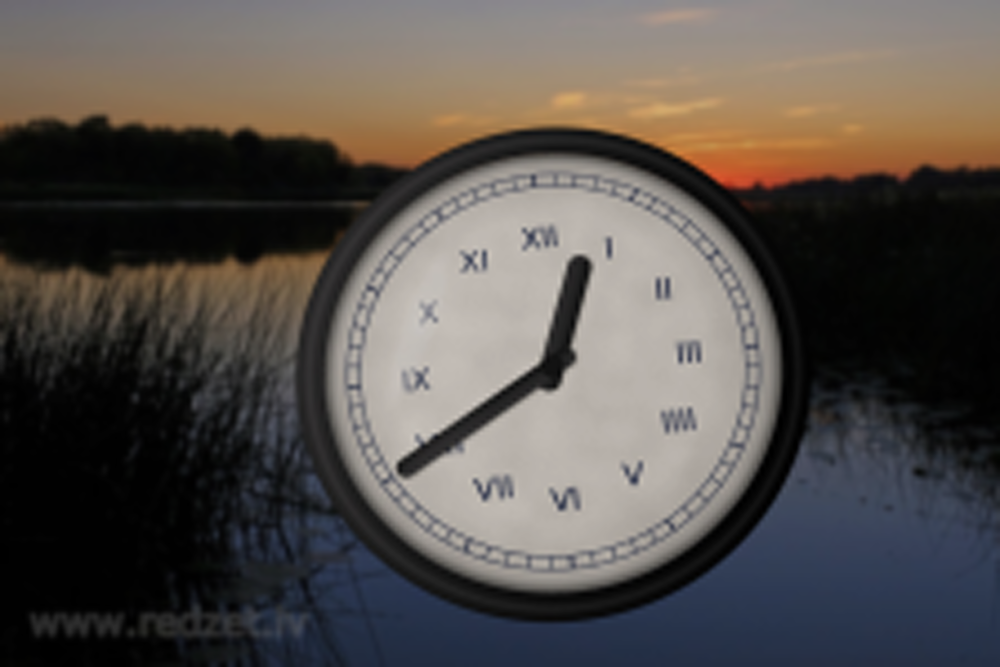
12:40
